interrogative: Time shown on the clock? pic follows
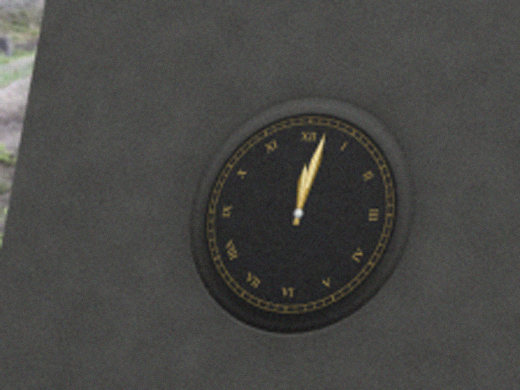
12:02
